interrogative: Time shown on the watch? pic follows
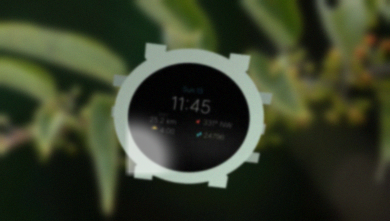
11:45
